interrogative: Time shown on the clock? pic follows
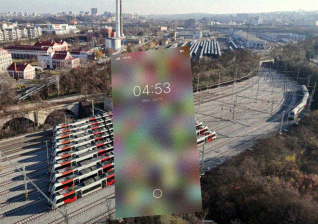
4:53
